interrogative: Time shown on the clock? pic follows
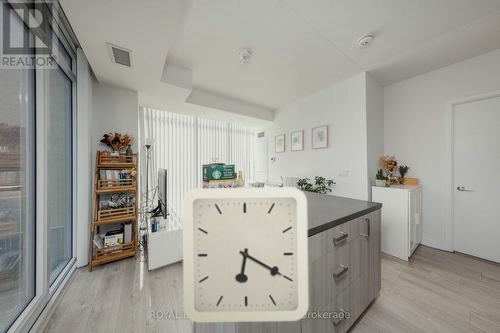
6:20
